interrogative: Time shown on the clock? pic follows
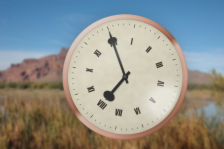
8:00
